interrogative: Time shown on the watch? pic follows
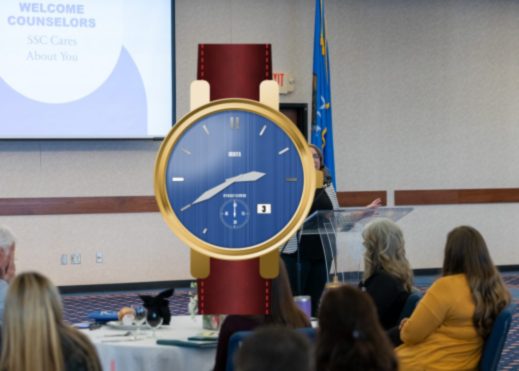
2:40
